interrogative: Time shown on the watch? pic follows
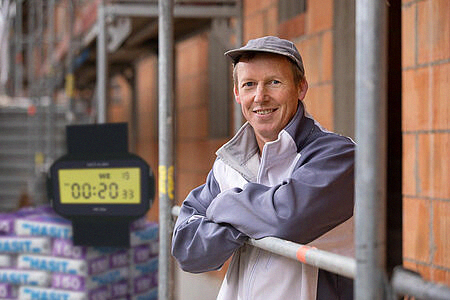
0:20
